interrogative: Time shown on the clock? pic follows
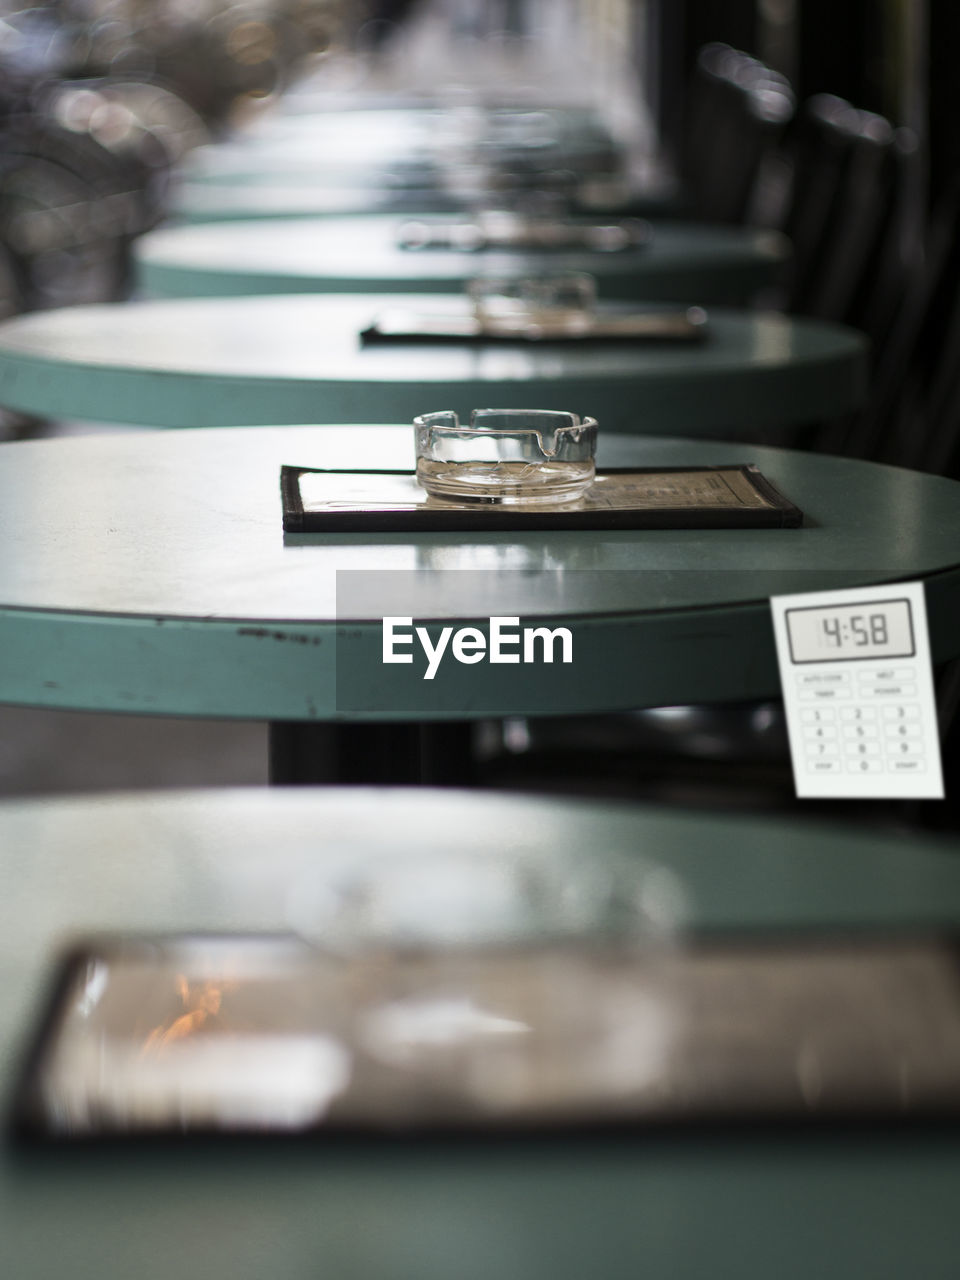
4:58
